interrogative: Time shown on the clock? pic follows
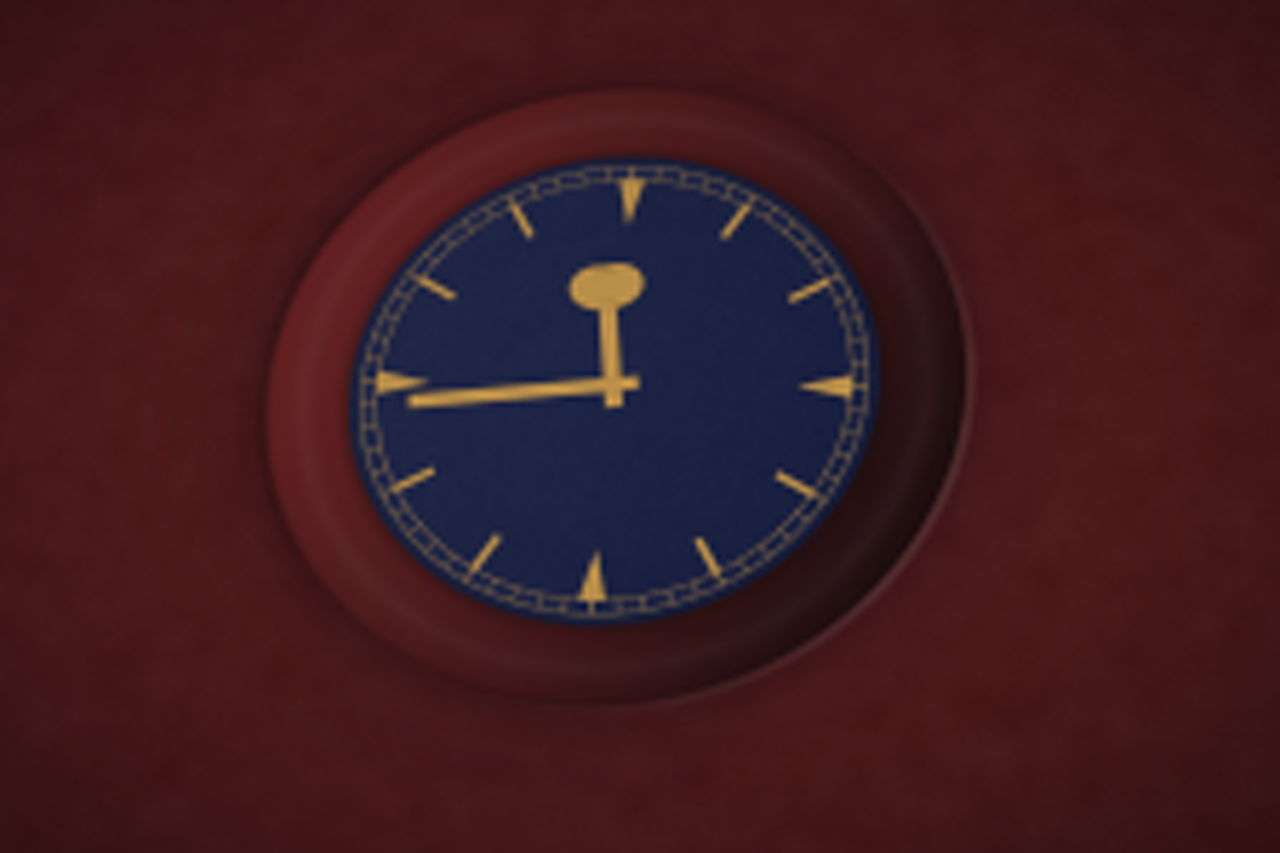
11:44
